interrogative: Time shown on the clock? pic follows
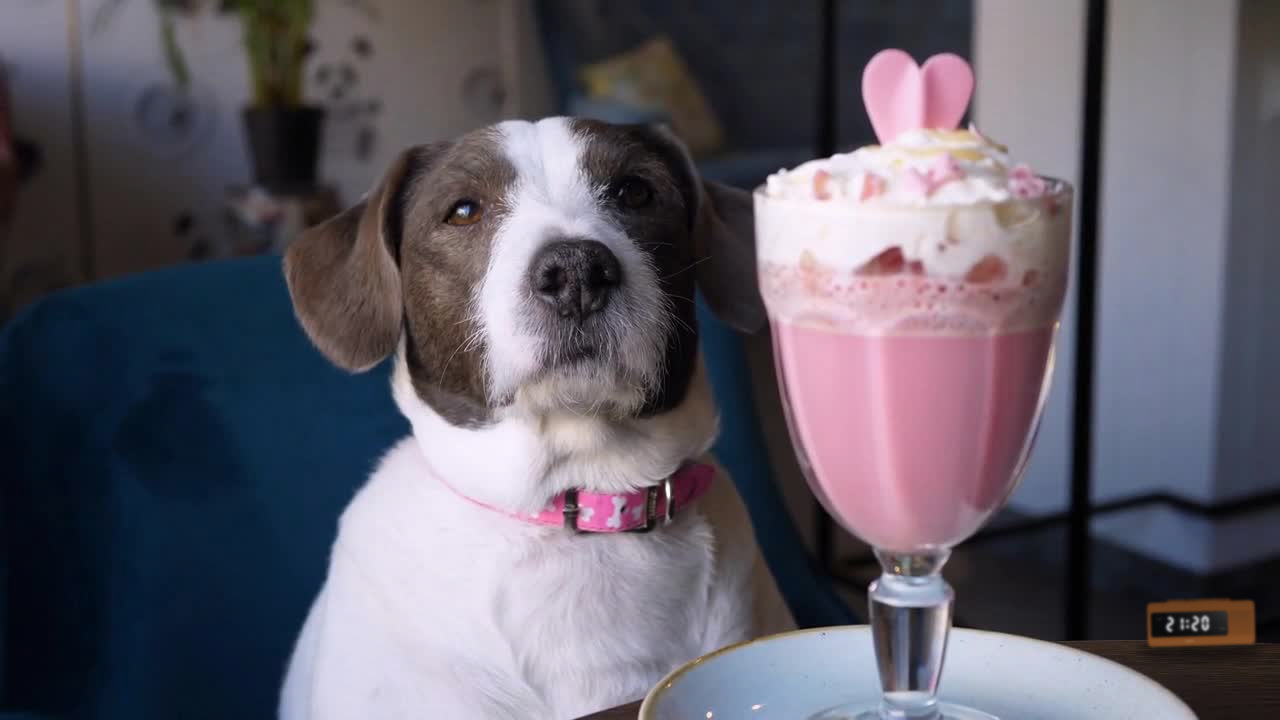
21:20
